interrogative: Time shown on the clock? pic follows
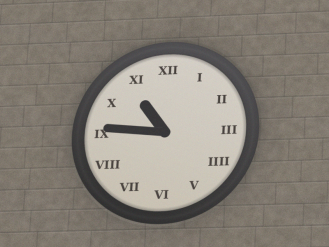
10:46
